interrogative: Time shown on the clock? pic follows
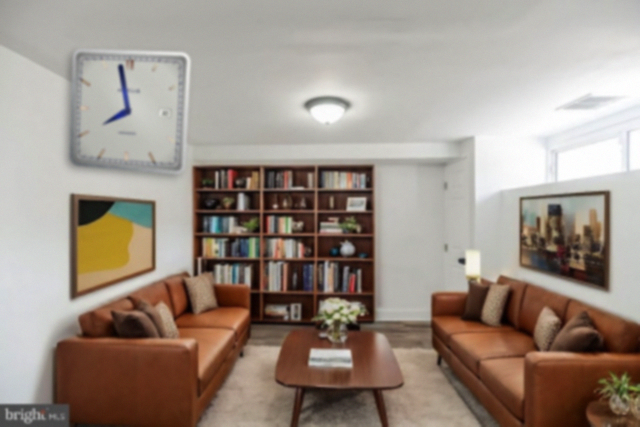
7:58
